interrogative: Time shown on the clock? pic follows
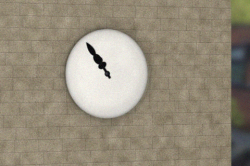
10:54
